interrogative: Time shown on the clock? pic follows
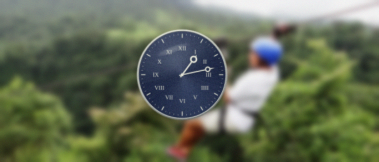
1:13
